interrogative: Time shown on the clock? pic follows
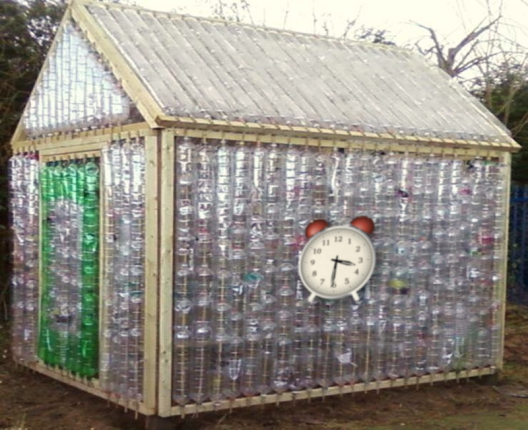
3:31
